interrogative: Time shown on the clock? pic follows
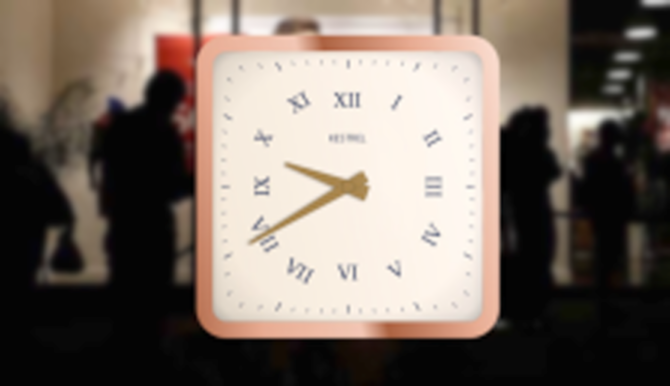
9:40
